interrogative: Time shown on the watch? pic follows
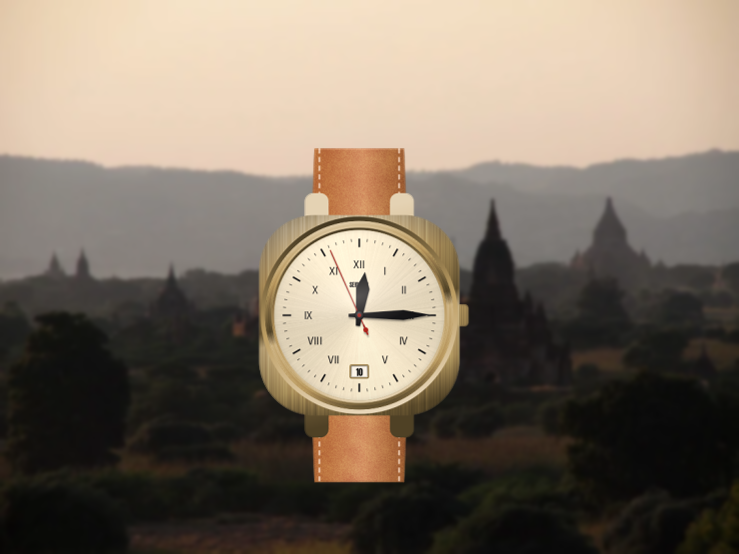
12:14:56
